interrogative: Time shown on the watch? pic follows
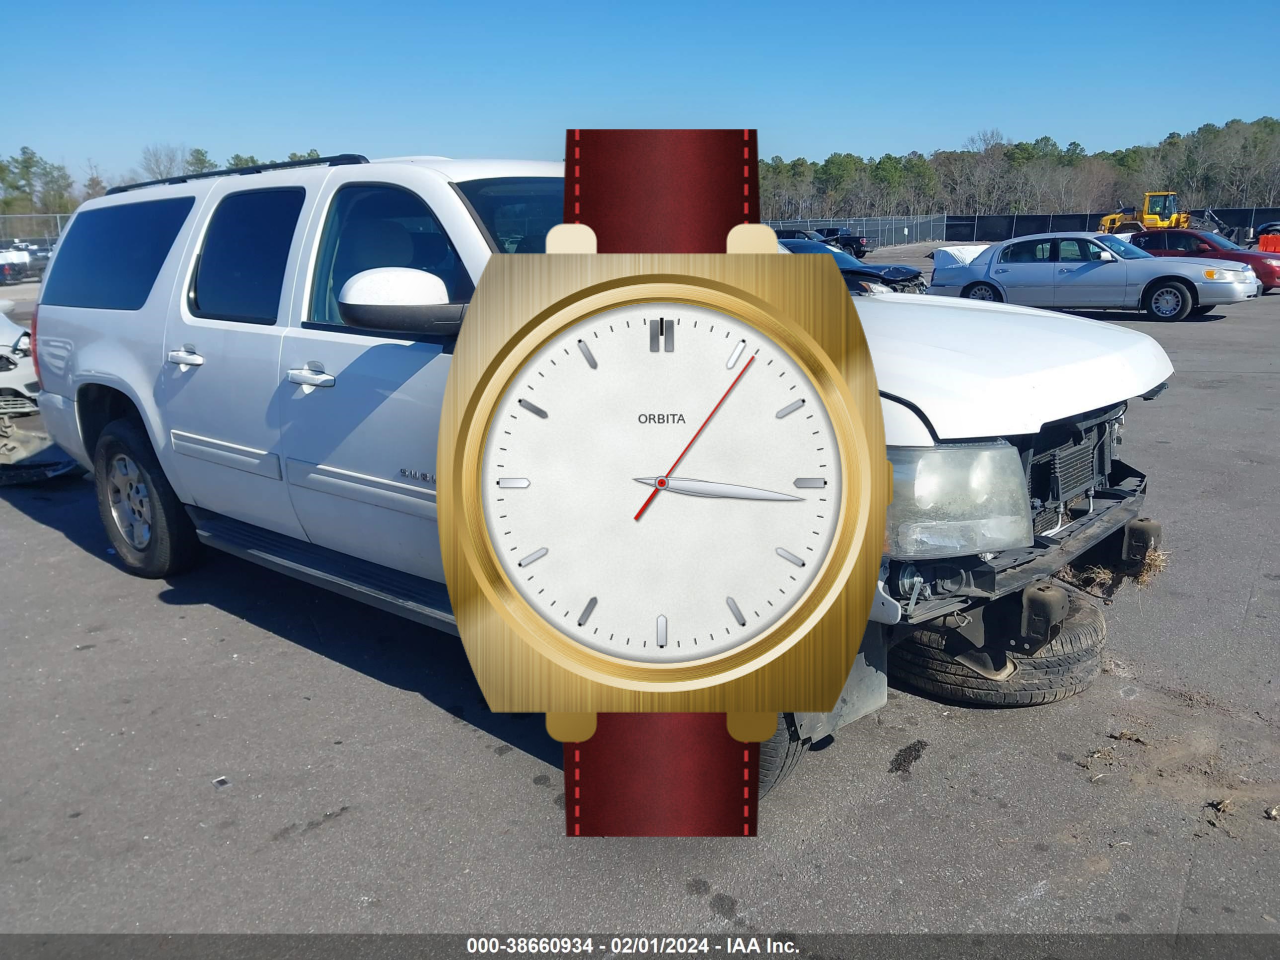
3:16:06
